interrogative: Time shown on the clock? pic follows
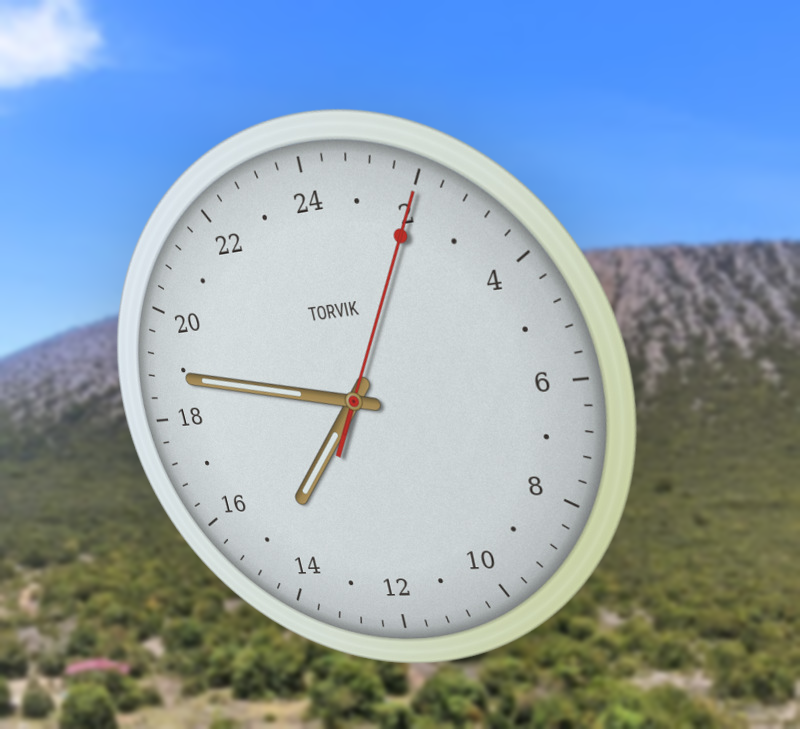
14:47:05
